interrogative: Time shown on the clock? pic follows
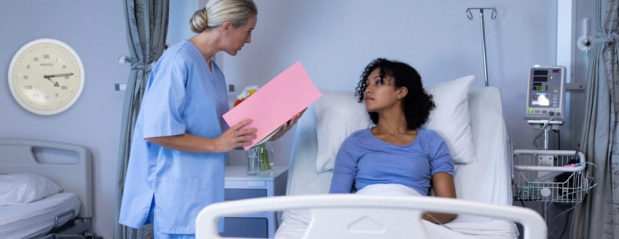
4:14
